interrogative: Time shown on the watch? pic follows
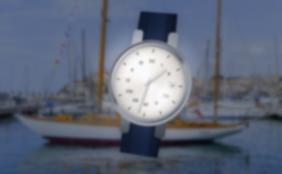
1:32
